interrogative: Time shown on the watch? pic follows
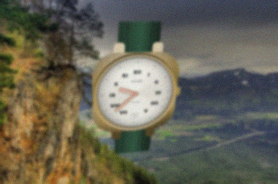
9:38
